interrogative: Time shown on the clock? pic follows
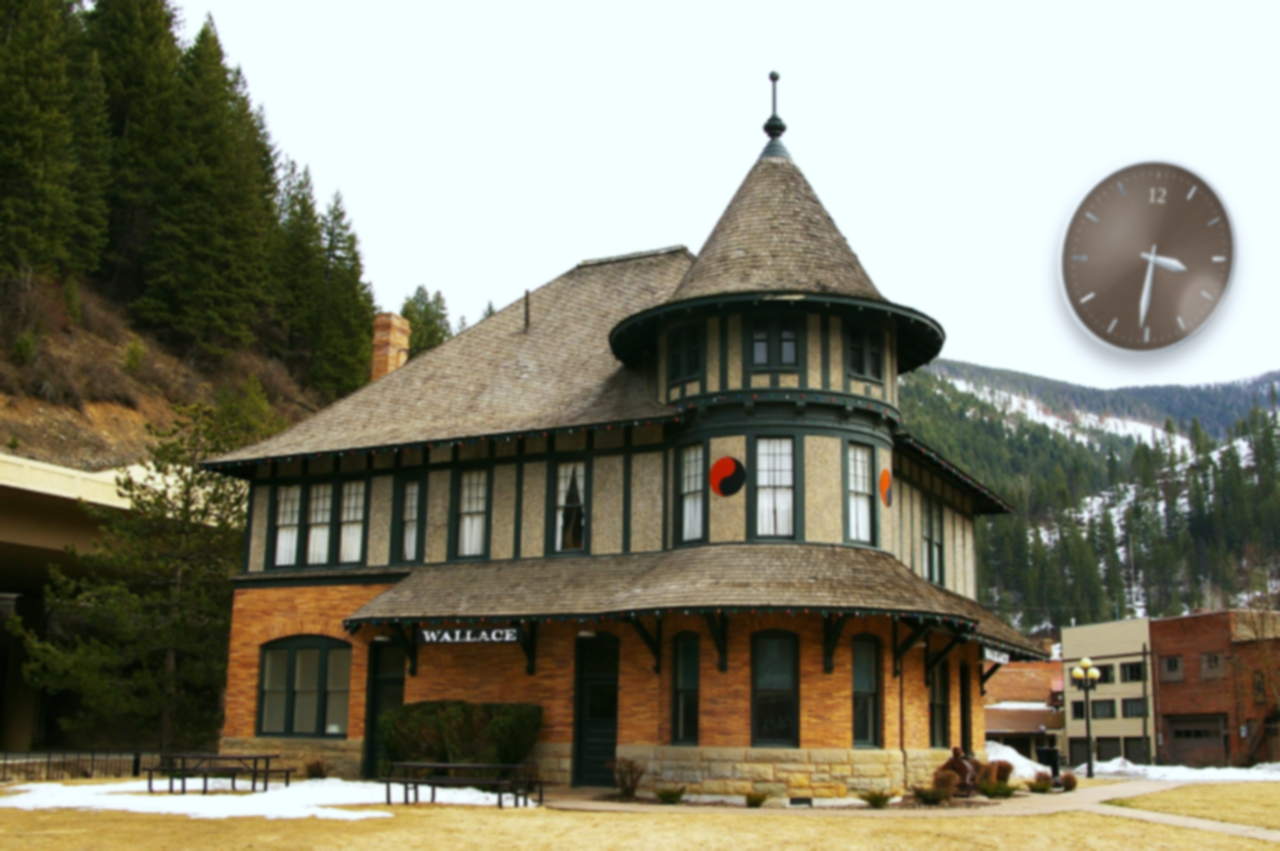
3:31
